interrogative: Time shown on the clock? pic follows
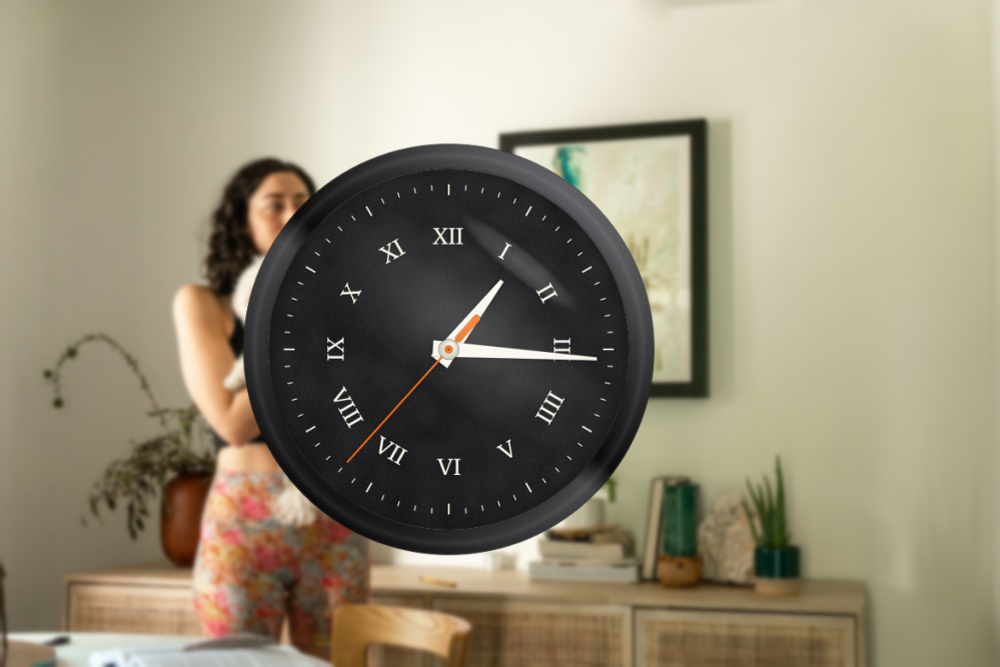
1:15:37
